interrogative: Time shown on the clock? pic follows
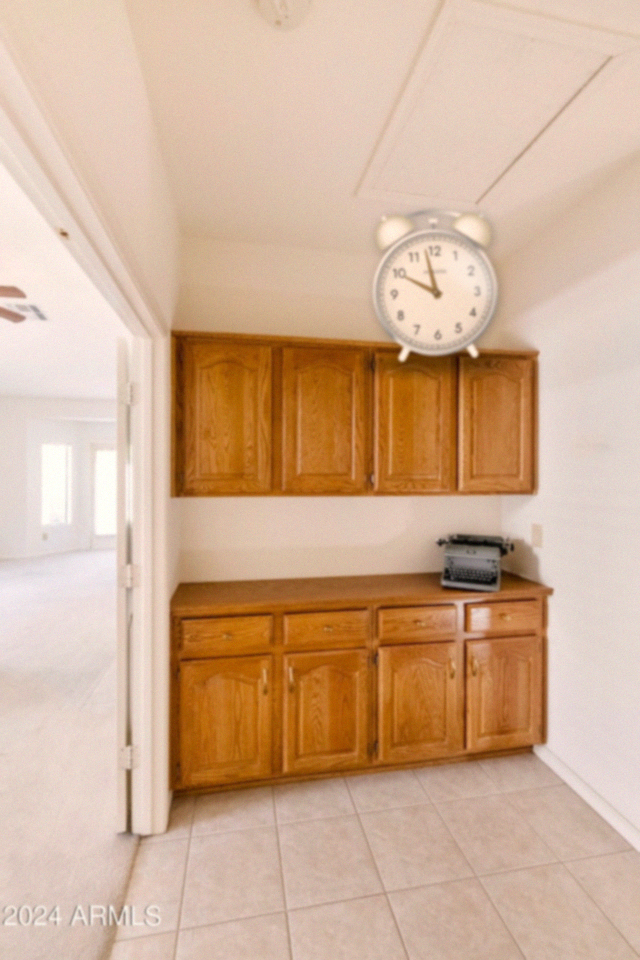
9:58
